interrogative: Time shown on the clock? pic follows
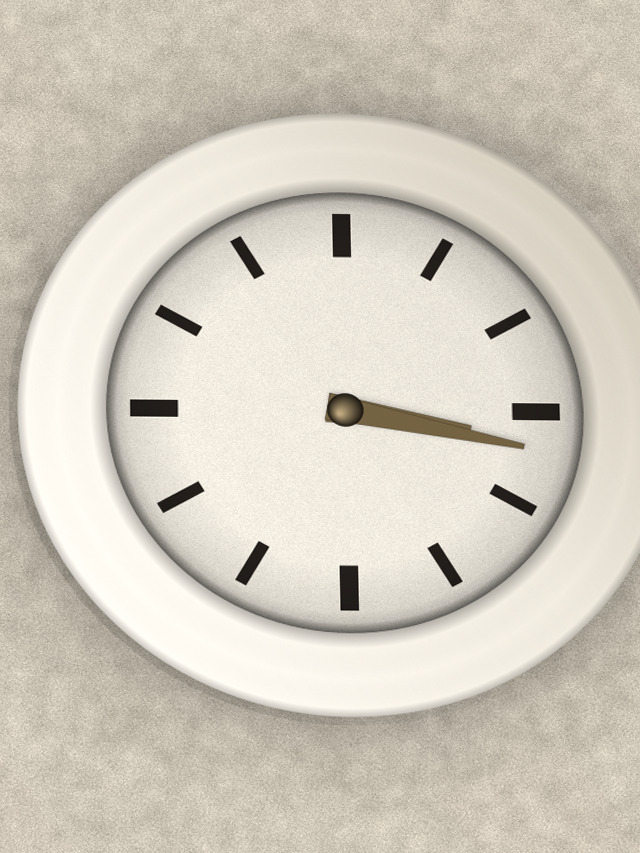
3:17
